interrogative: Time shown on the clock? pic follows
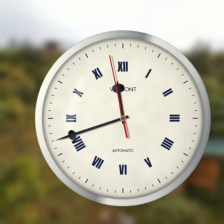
11:41:58
